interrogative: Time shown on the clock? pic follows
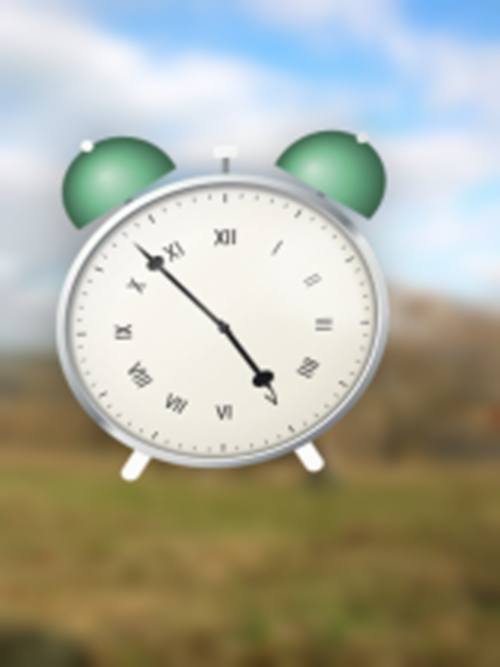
4:53
